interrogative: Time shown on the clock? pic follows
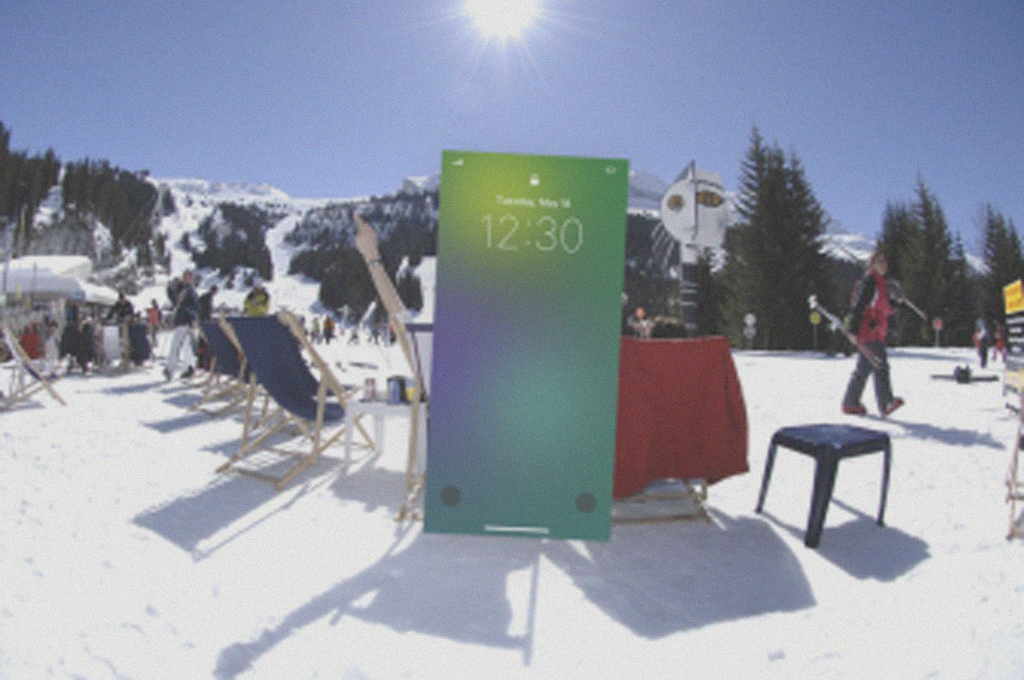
12:30
